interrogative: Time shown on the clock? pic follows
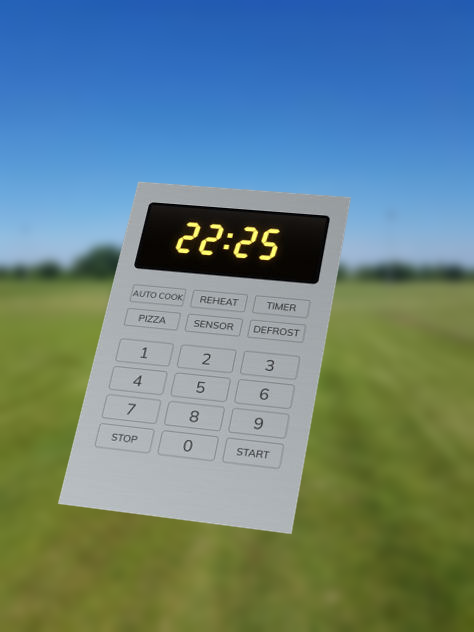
22:25
